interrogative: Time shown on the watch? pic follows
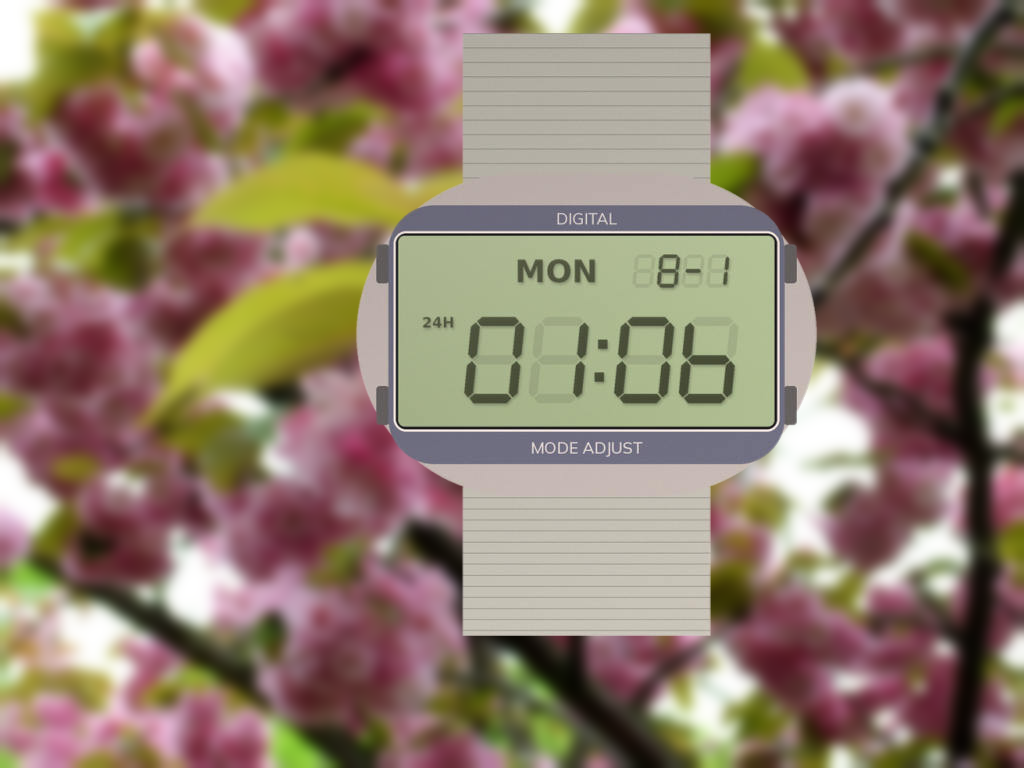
1:06
